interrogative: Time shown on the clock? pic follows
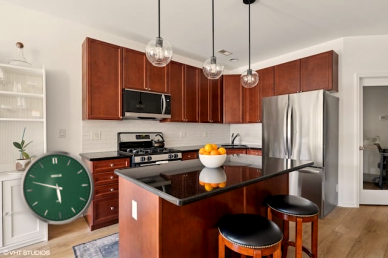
5:48
